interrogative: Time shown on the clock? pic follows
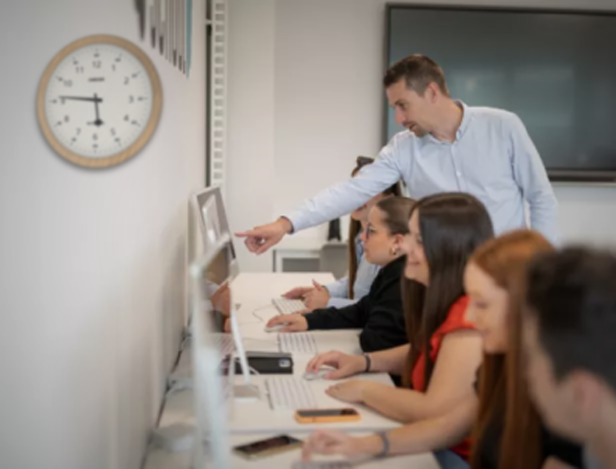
5:46
